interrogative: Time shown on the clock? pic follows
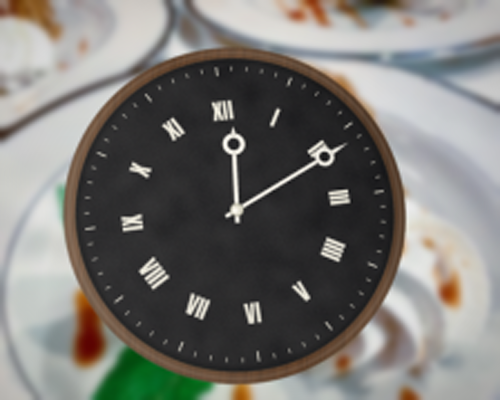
12:11
